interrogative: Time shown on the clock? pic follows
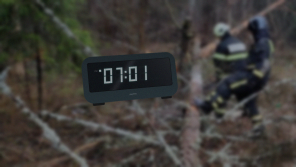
7:01
